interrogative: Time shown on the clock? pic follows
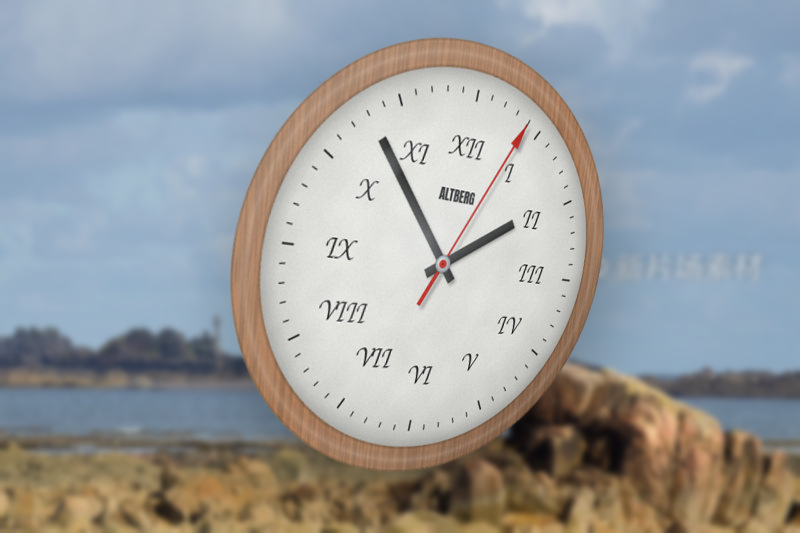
1:53:04
